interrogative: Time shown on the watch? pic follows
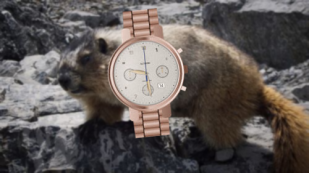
9:29
